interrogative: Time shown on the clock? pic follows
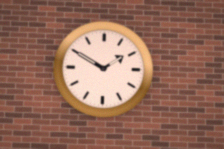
1:50
